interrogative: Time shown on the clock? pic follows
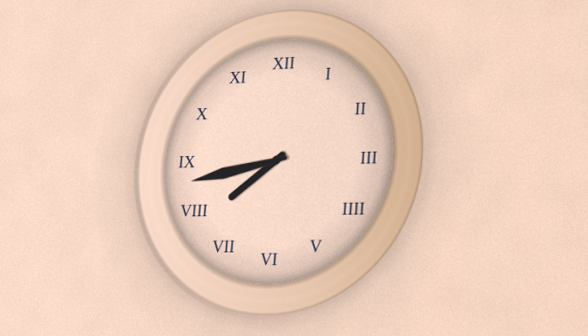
7:43
